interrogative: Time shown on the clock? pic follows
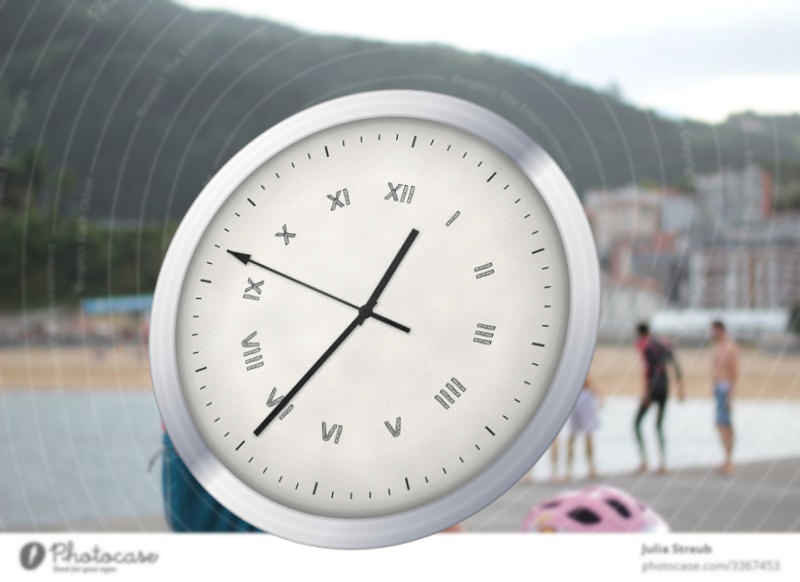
12:34:47
